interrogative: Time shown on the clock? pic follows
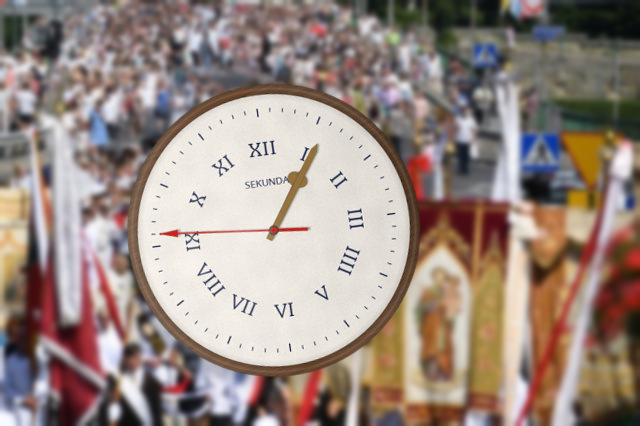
1:05:46
